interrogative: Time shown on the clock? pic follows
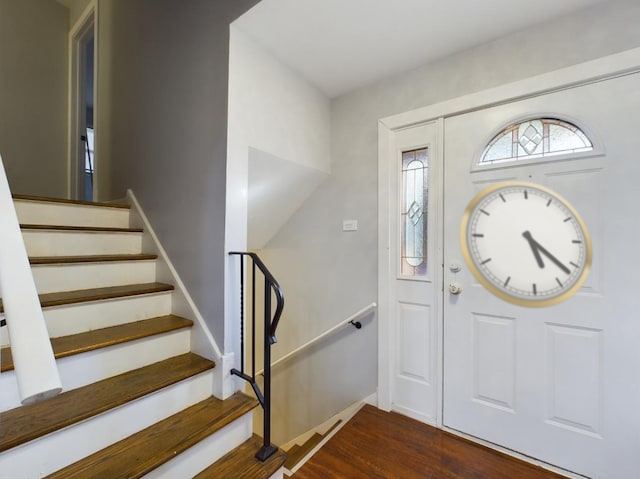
5:22
